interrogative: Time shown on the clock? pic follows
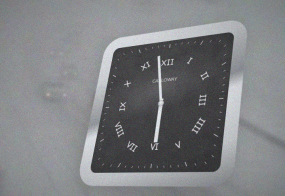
5:58
